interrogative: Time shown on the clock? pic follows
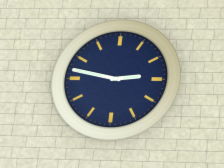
2:47
